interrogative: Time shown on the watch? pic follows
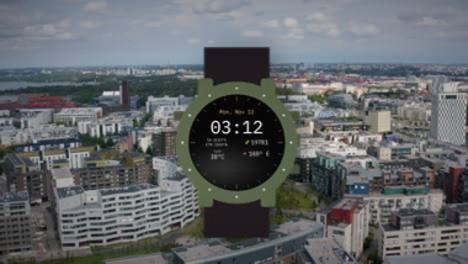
3:12
